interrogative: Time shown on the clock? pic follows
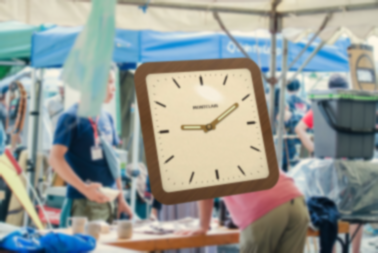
9:10
